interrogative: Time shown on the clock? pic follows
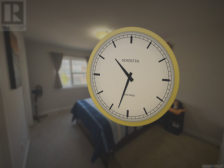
10:33
